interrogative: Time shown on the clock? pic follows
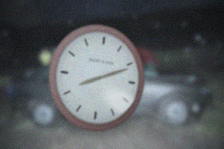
8:11
